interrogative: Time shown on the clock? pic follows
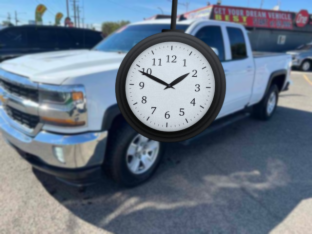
1:49
